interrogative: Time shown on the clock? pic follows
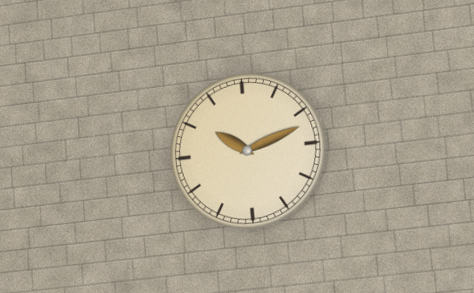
10:12
